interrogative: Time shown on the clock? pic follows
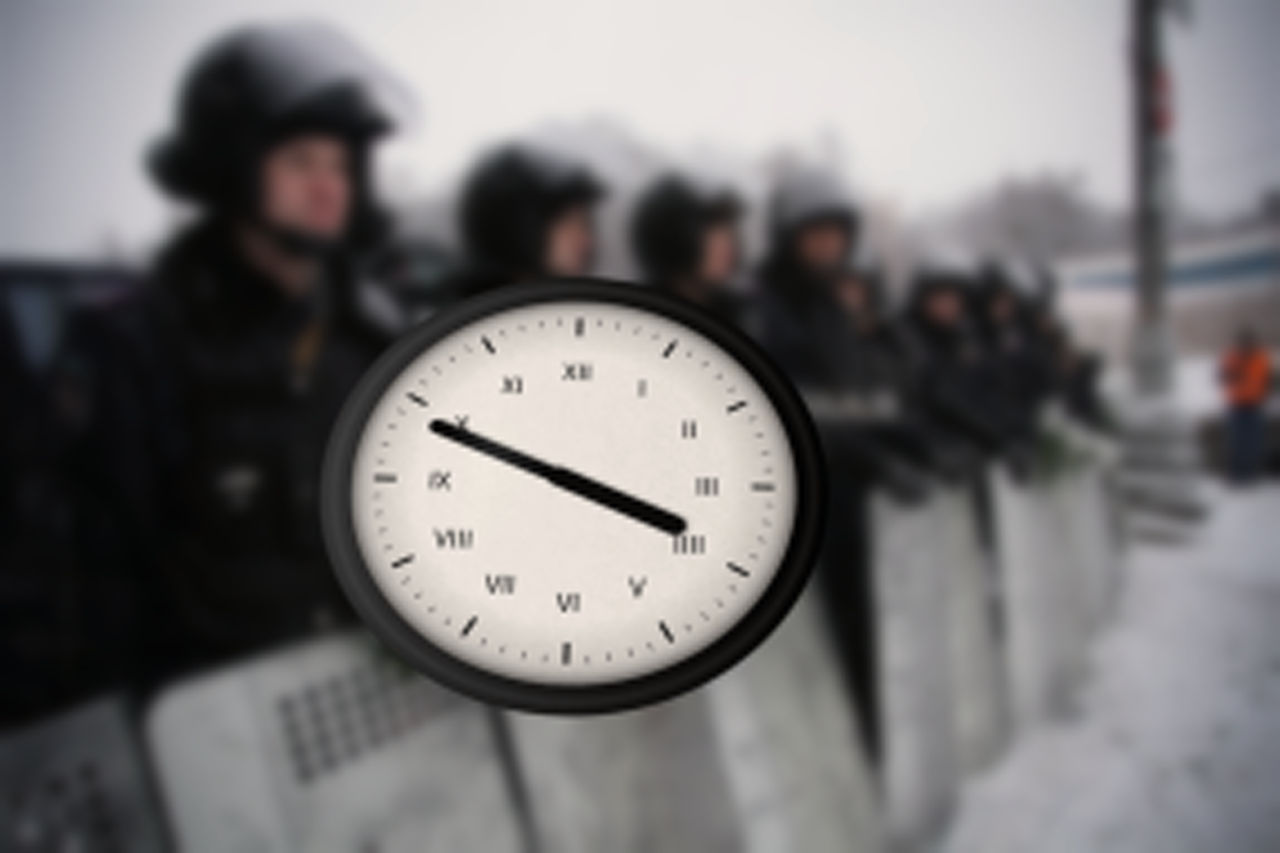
3:49
